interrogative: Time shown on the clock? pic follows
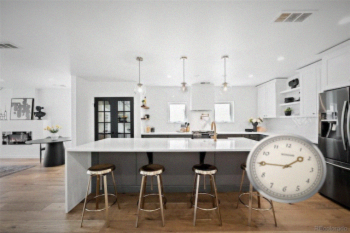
1:45
